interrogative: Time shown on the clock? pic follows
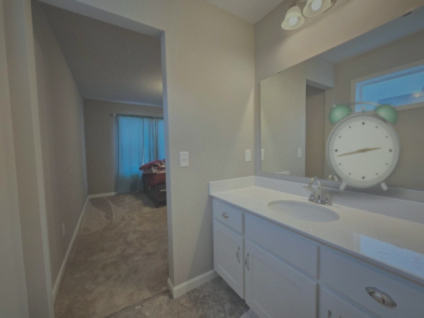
2:43
